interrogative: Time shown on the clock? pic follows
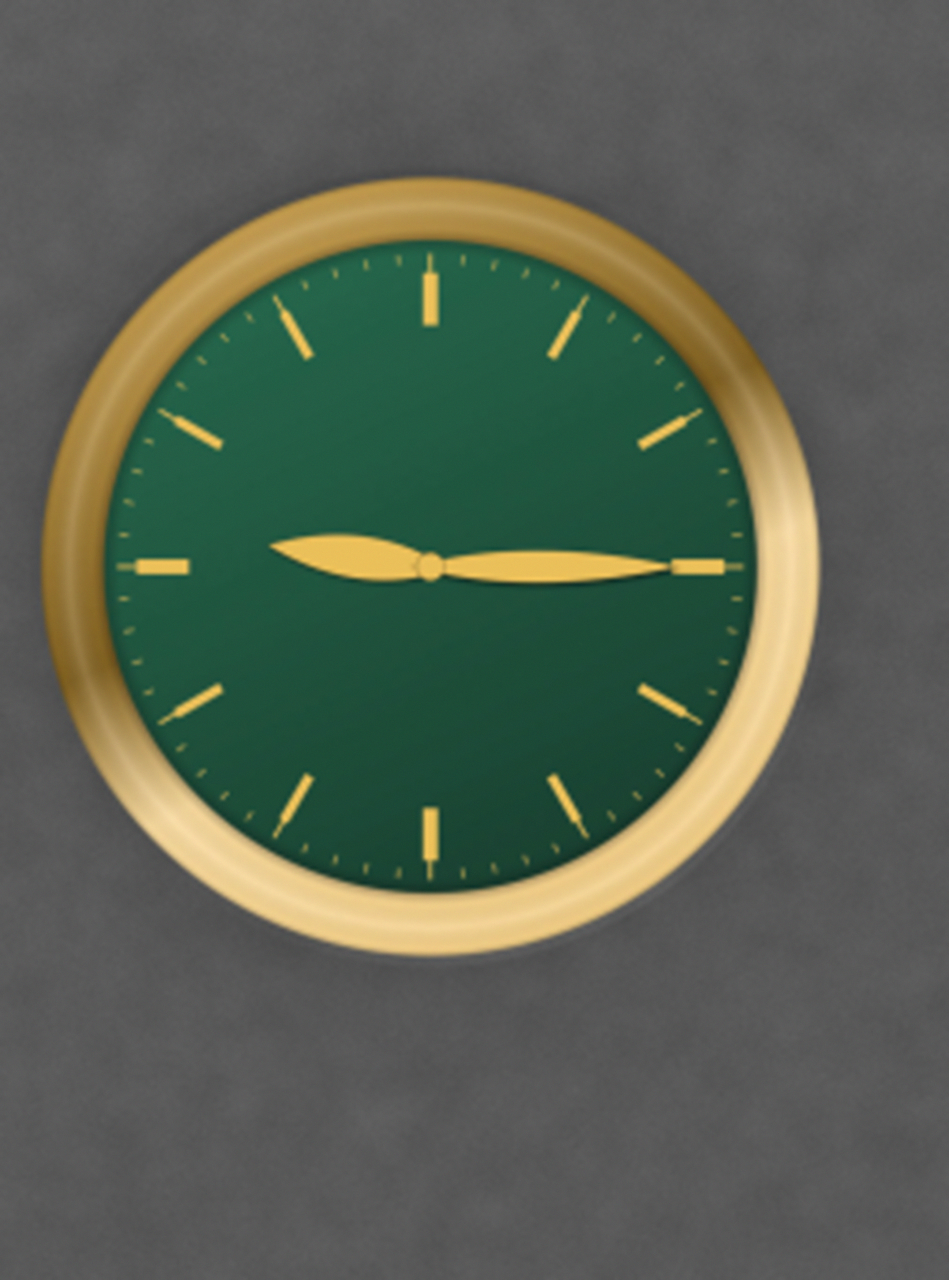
9:15
